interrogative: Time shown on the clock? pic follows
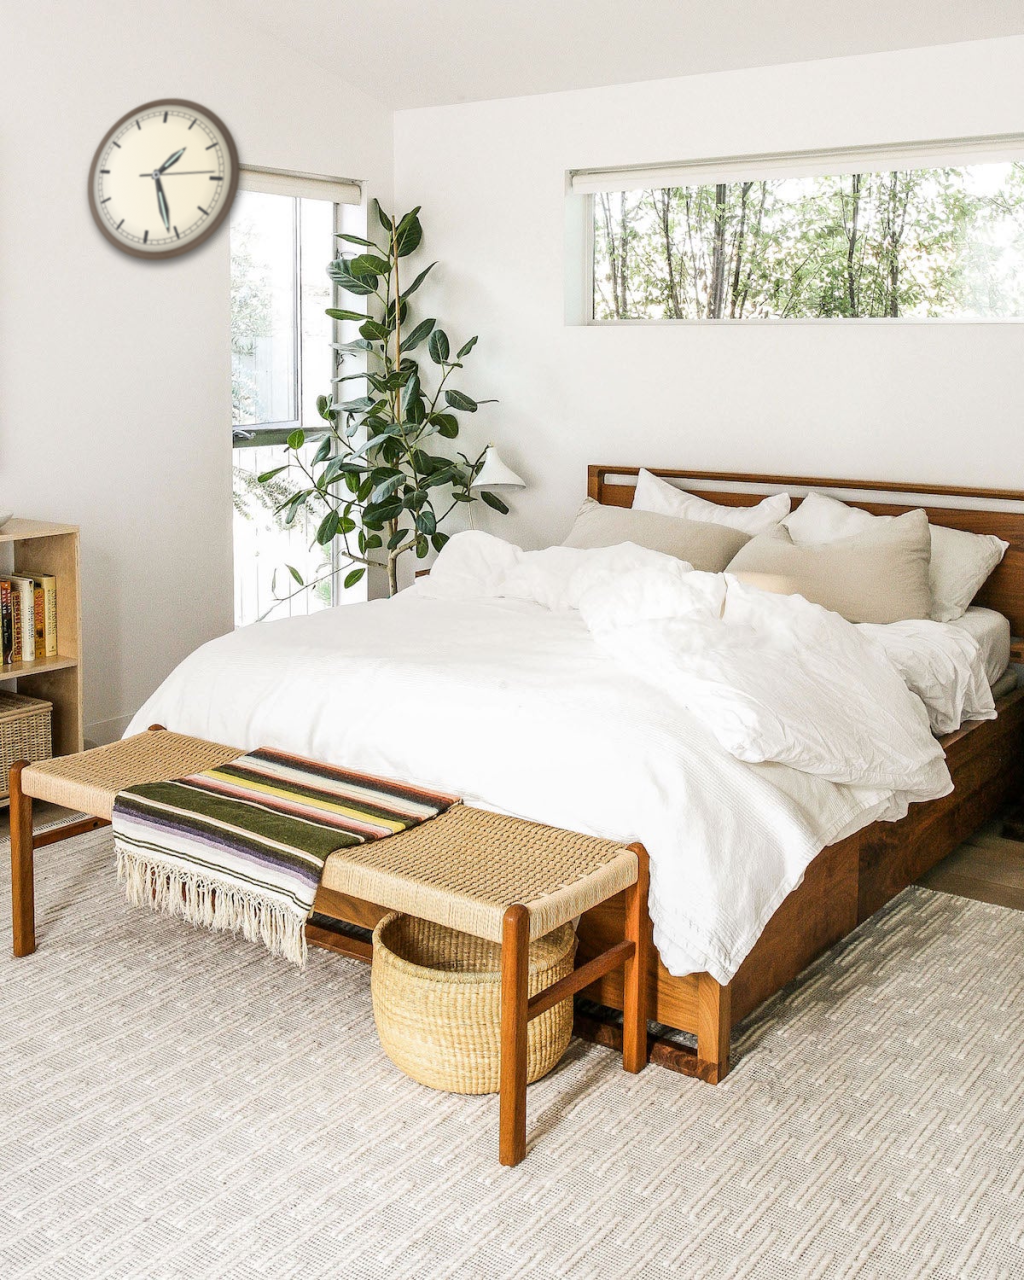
1:26:14
